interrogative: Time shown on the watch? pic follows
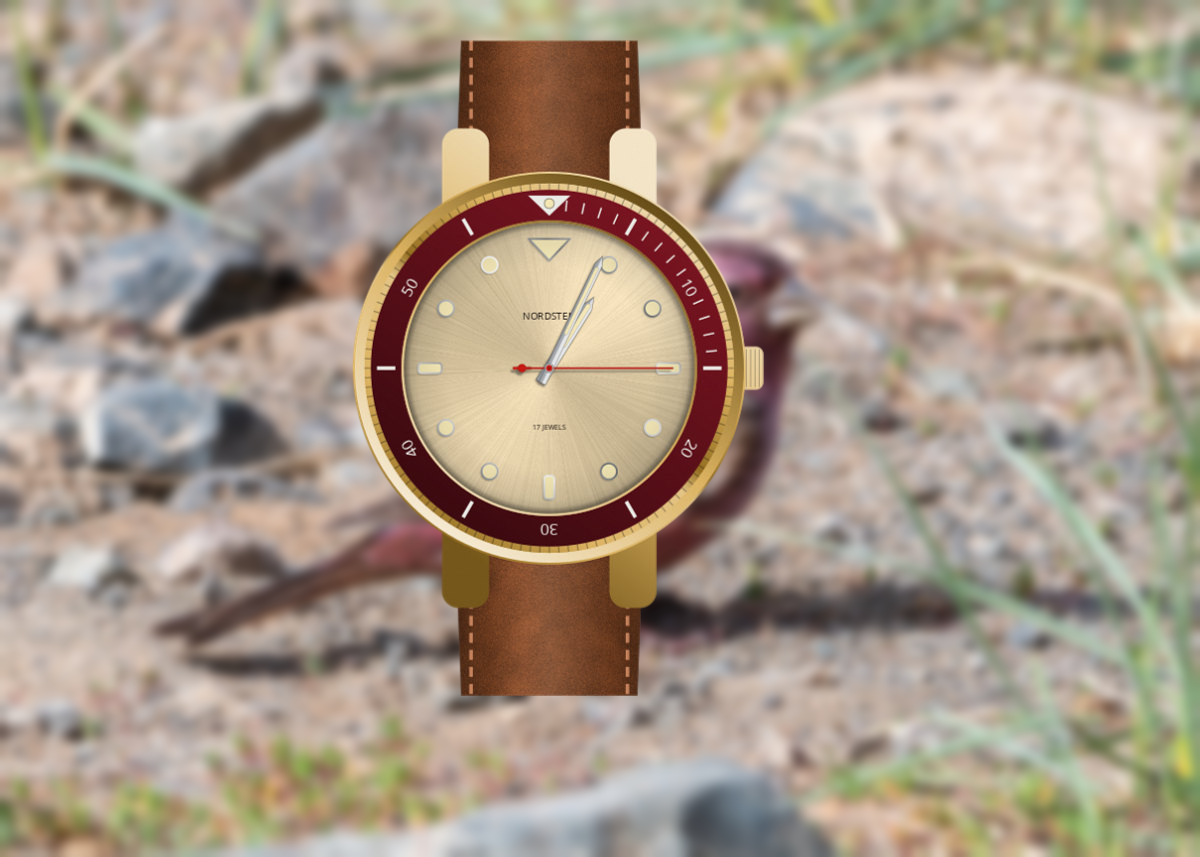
1:04:15
